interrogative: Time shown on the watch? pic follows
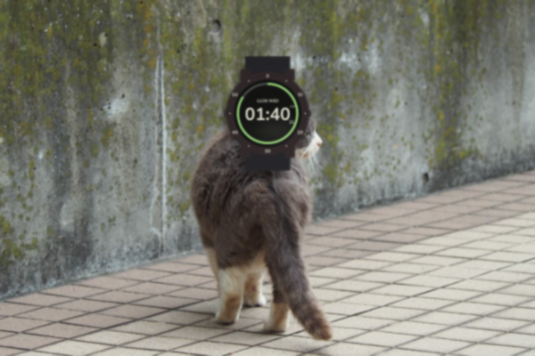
1:40
